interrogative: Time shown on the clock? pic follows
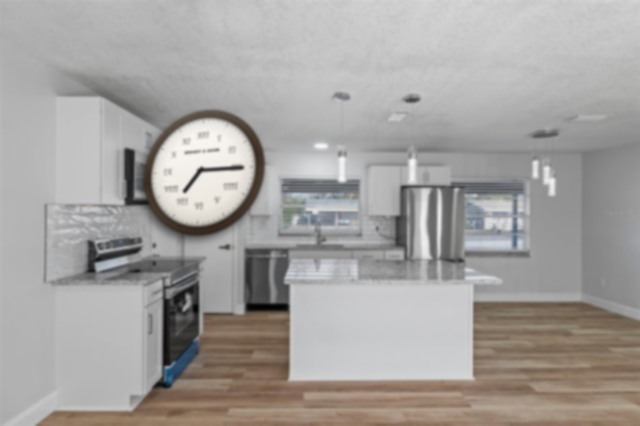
7:15
